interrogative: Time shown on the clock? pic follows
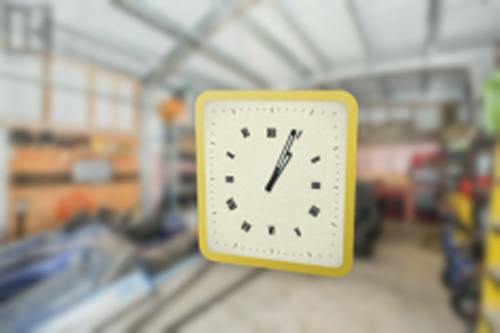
1:04
